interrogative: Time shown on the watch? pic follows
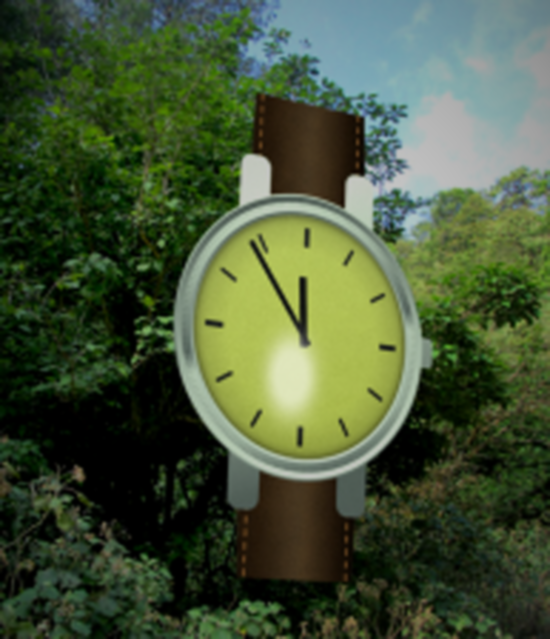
11:54
